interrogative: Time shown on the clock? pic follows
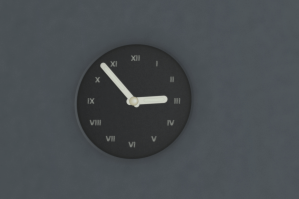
2:53
